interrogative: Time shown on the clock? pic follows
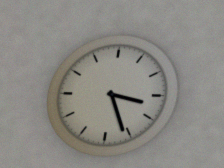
3:26
